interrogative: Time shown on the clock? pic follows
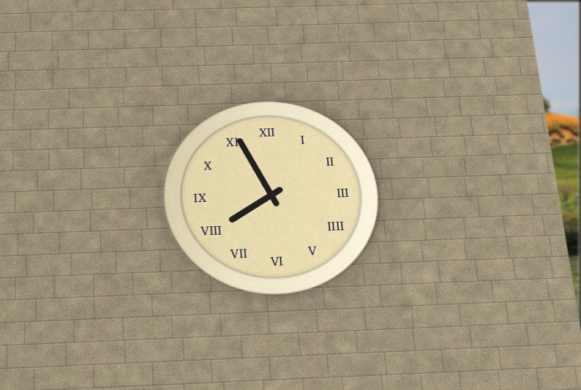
7:56
